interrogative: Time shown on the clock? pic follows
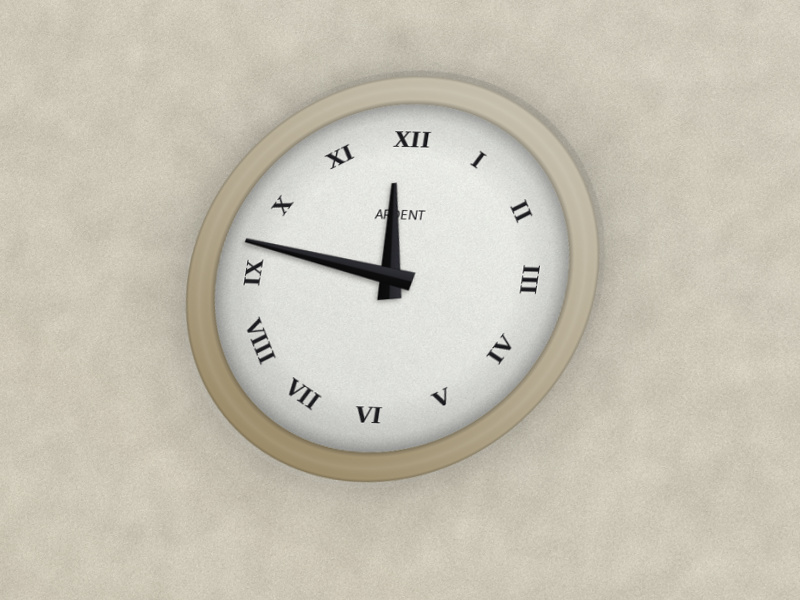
11:47
